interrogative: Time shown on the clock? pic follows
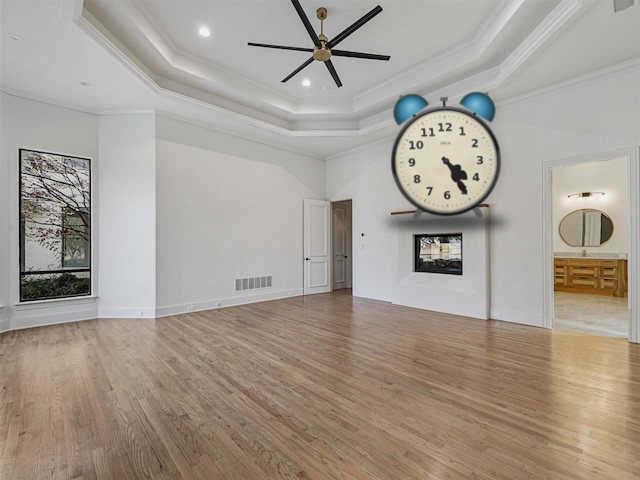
4:25
